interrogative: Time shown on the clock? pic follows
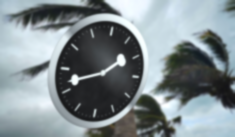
1:42
